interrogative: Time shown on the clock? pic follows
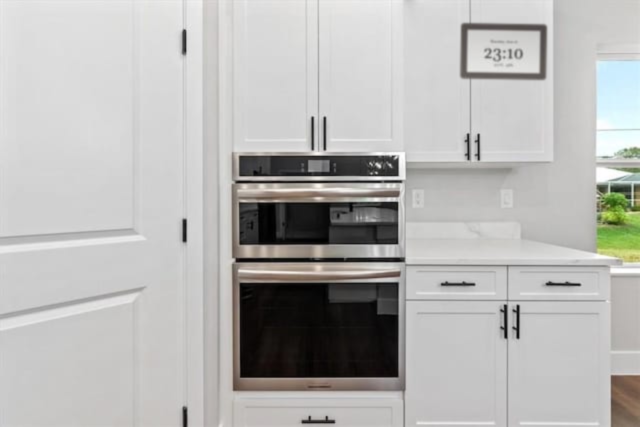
23:10
